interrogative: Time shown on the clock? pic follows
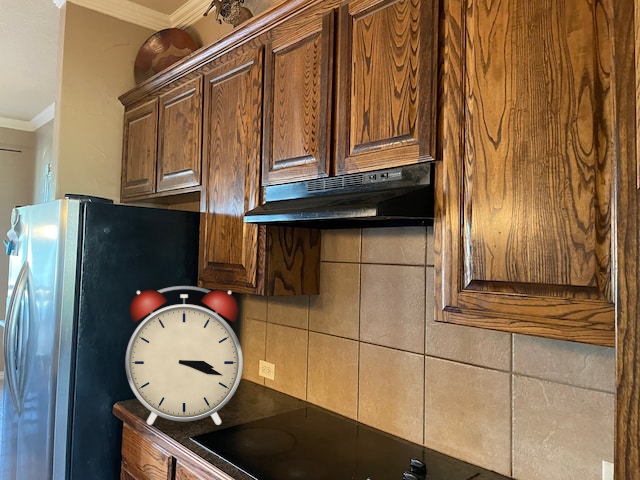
3:18
